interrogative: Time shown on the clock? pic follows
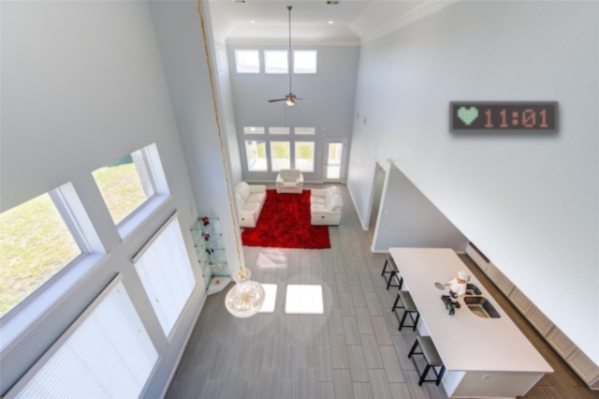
11:01
